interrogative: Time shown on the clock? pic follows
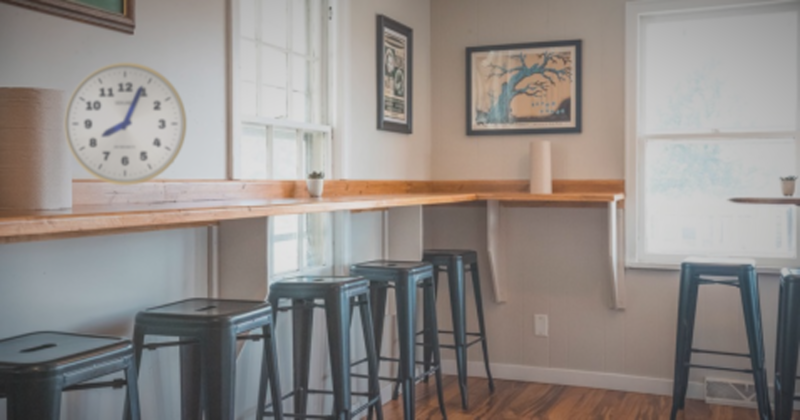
8:04
